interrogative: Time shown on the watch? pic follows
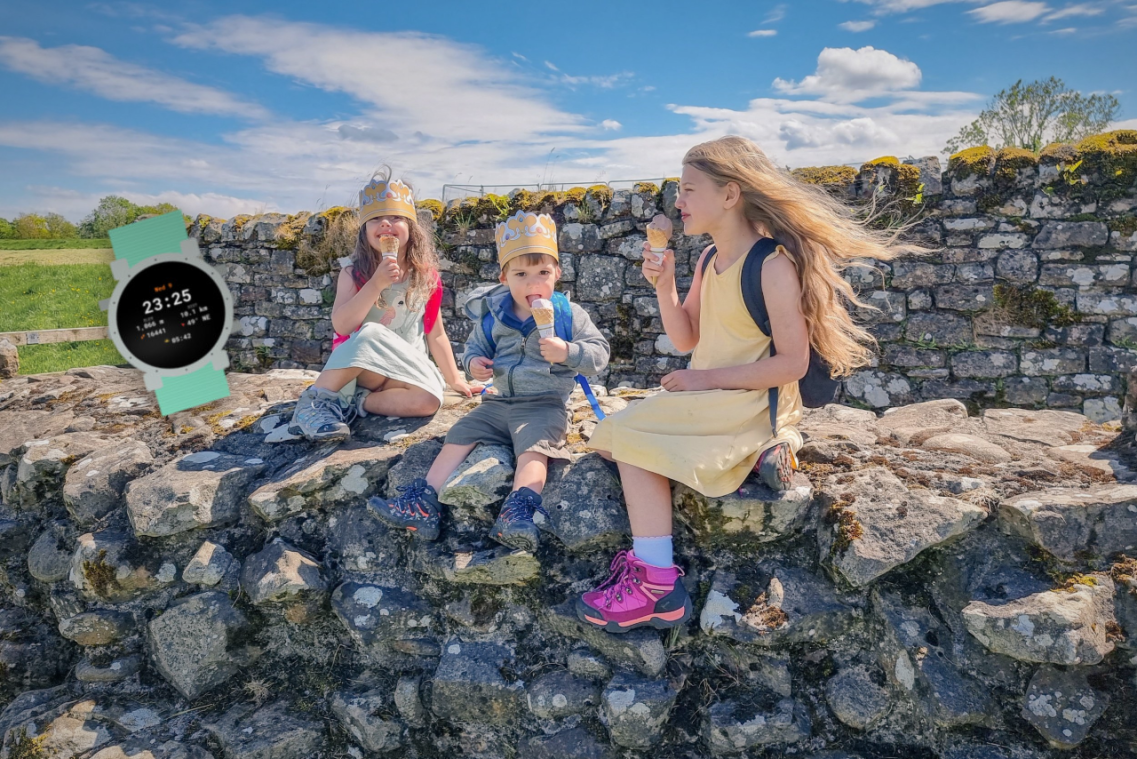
23:25
